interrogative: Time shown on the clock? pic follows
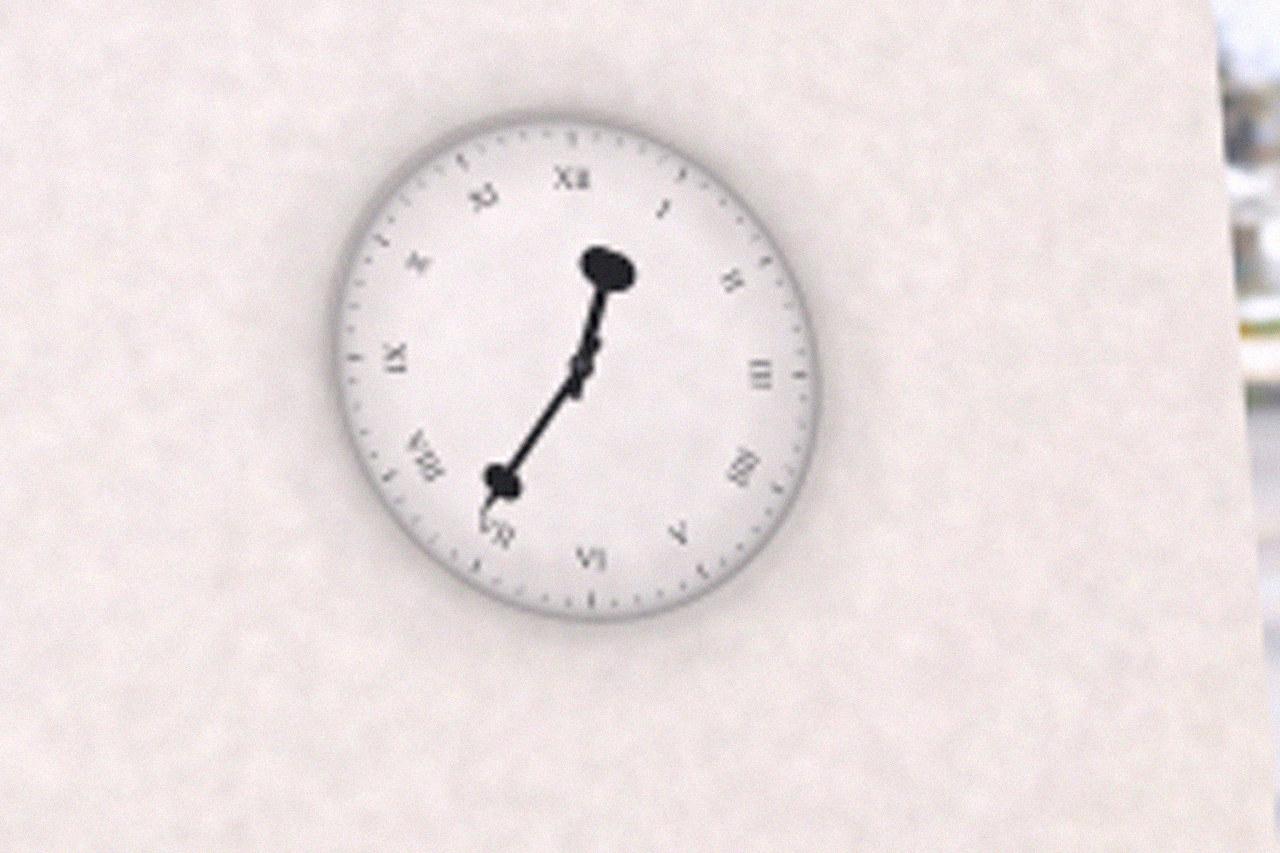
12:36
